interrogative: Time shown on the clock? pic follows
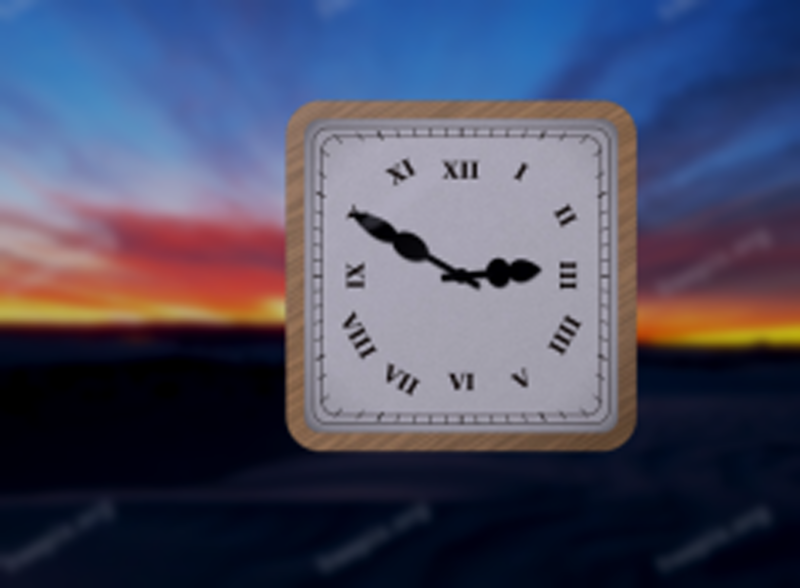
2:50
